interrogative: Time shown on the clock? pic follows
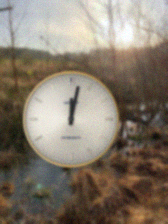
12:02
